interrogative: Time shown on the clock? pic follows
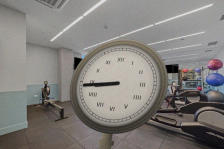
8:44
